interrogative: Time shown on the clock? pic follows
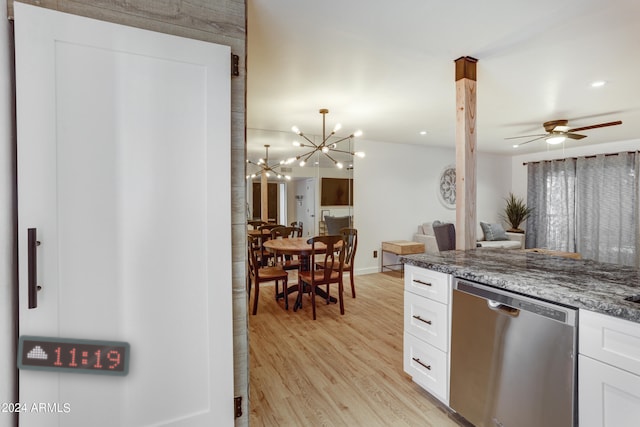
11:19
